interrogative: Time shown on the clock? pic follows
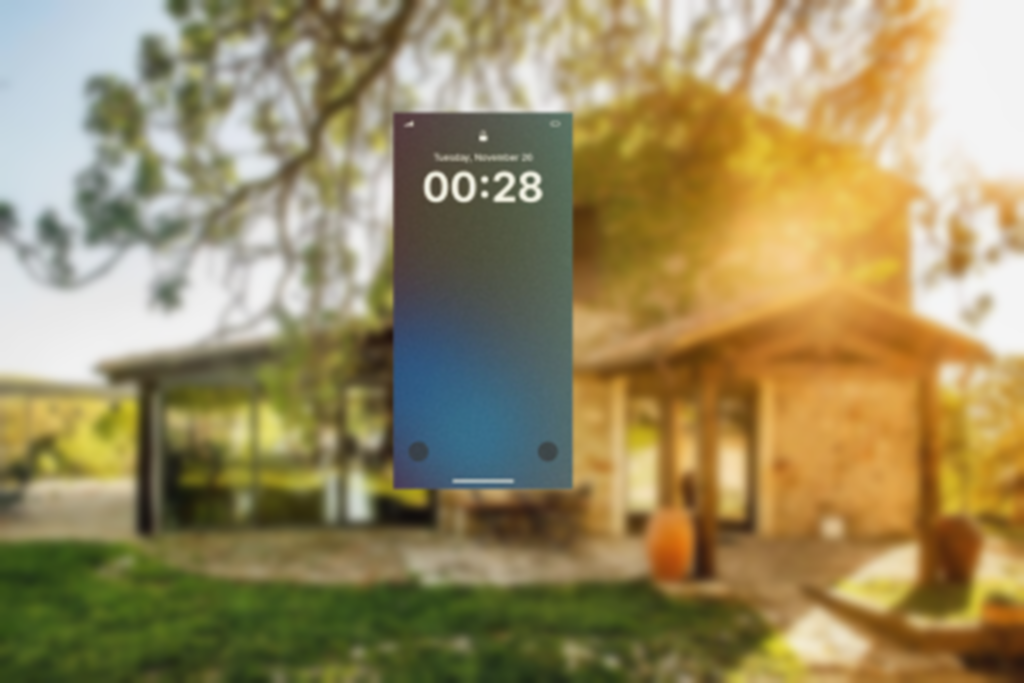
0:28
